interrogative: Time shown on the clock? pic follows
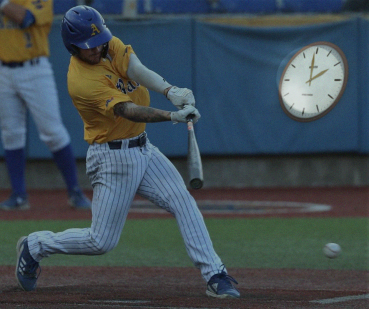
1:59
